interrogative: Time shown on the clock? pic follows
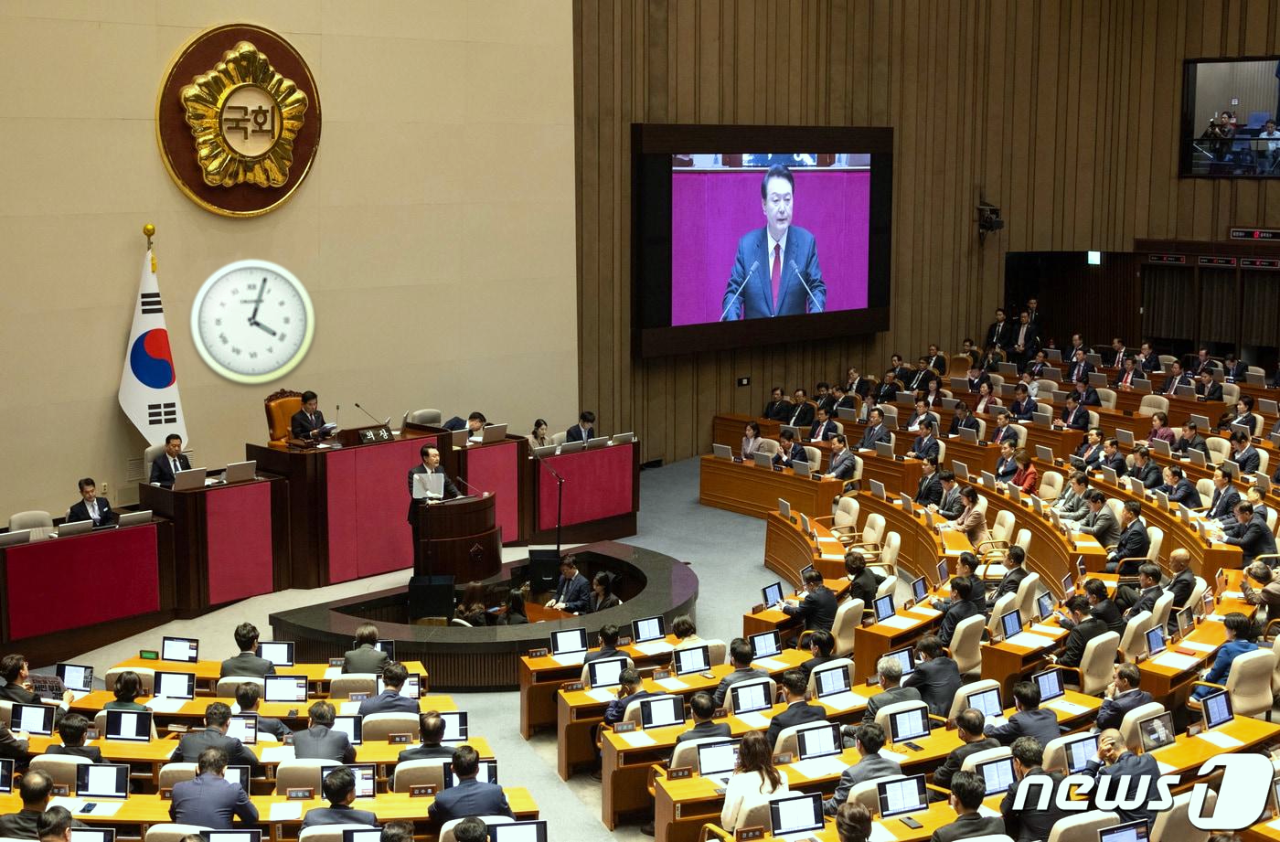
4:03
